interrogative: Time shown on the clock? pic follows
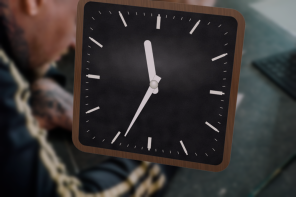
11:34
